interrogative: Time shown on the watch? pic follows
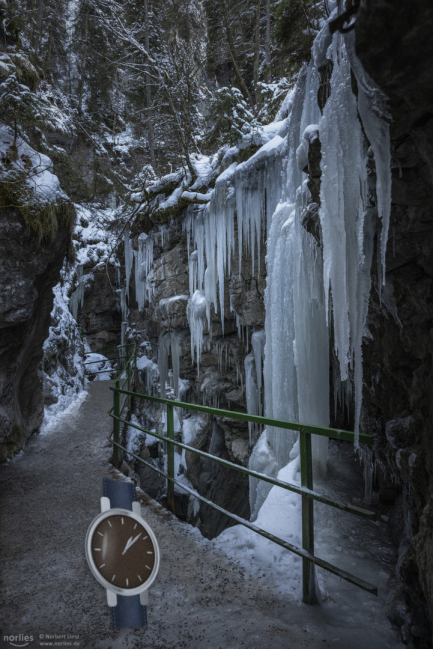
1:08
